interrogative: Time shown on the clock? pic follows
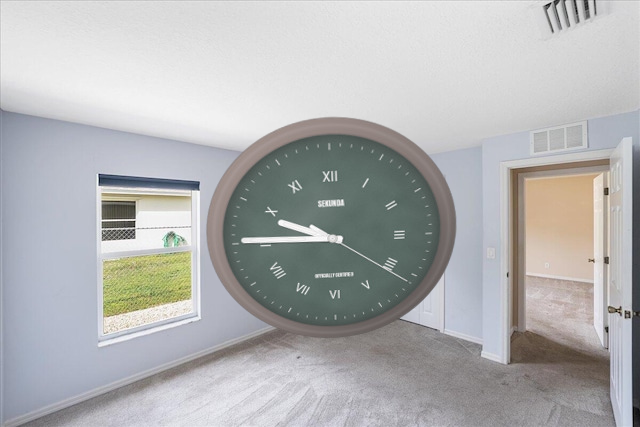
9:45:21
